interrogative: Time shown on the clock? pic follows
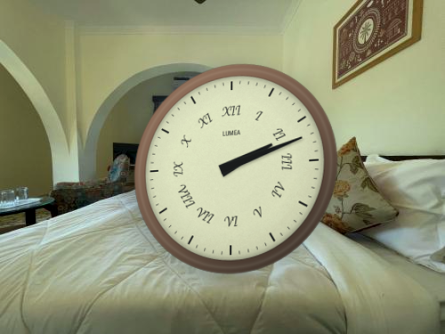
2:12
